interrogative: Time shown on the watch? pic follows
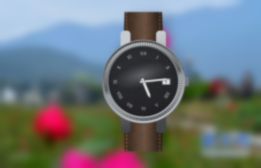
5:14
